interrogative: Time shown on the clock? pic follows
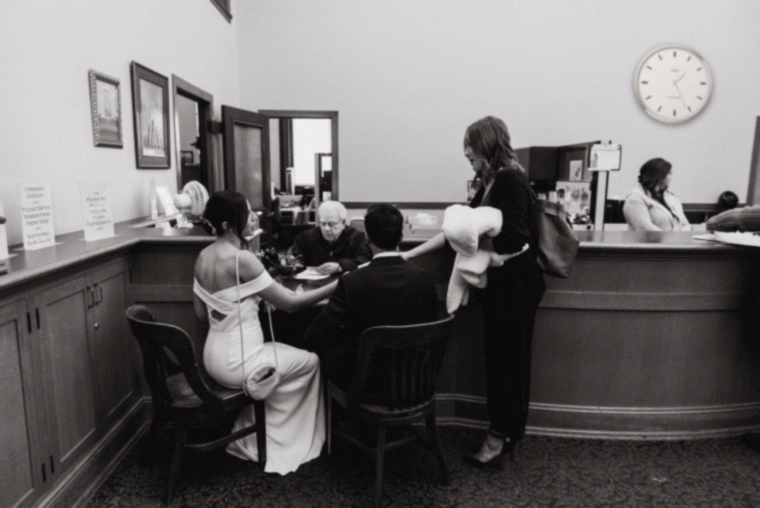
1:26
